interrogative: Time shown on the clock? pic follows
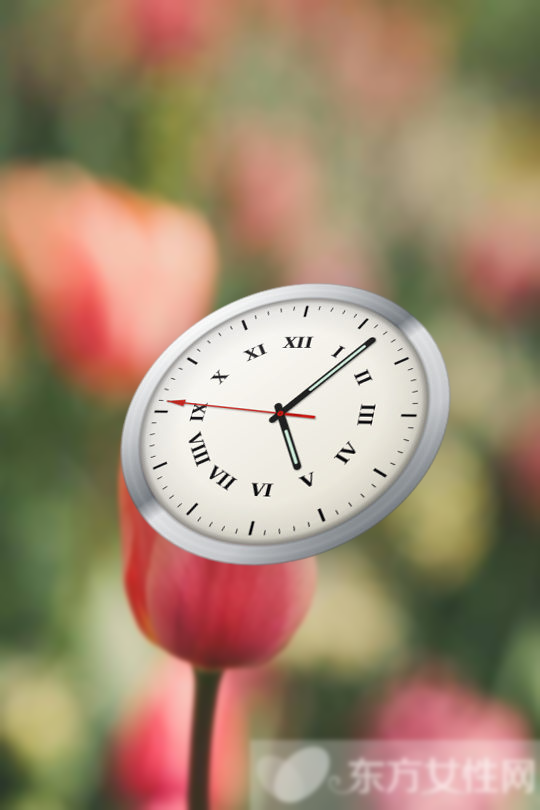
5:06:46
